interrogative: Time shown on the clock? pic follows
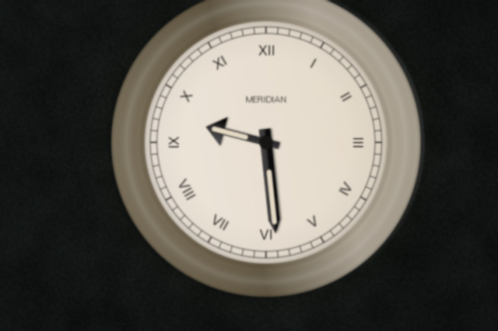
9:29
